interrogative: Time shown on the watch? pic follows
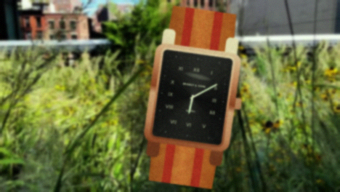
6:09
